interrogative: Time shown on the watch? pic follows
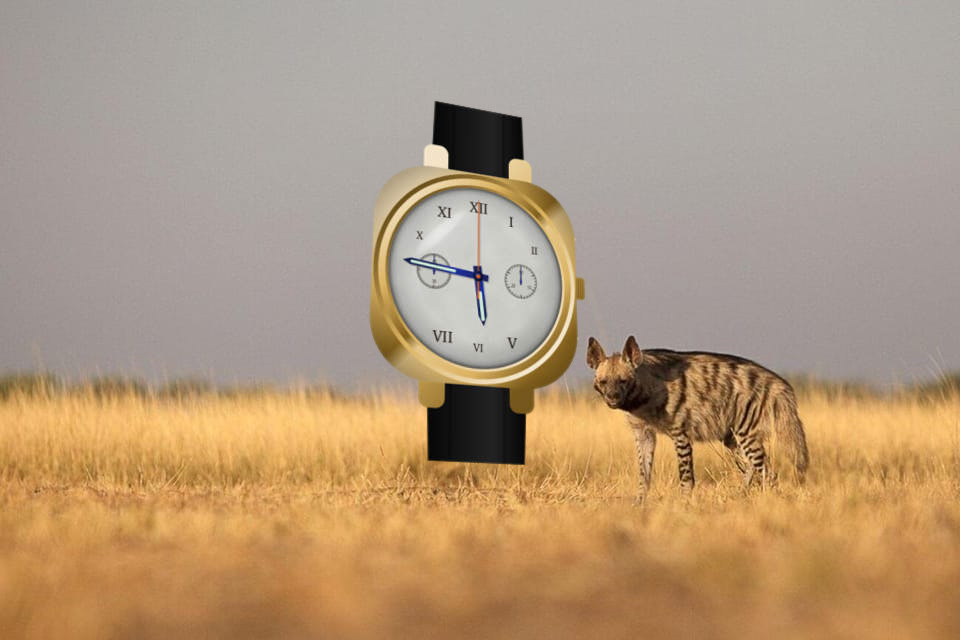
5:46
